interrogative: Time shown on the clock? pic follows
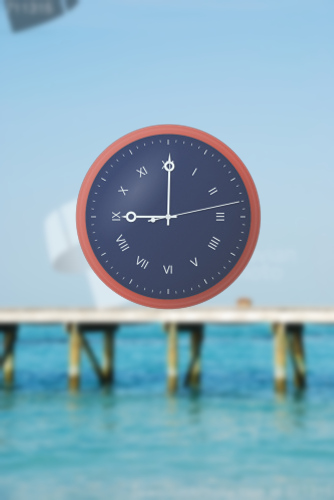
9:00:13
